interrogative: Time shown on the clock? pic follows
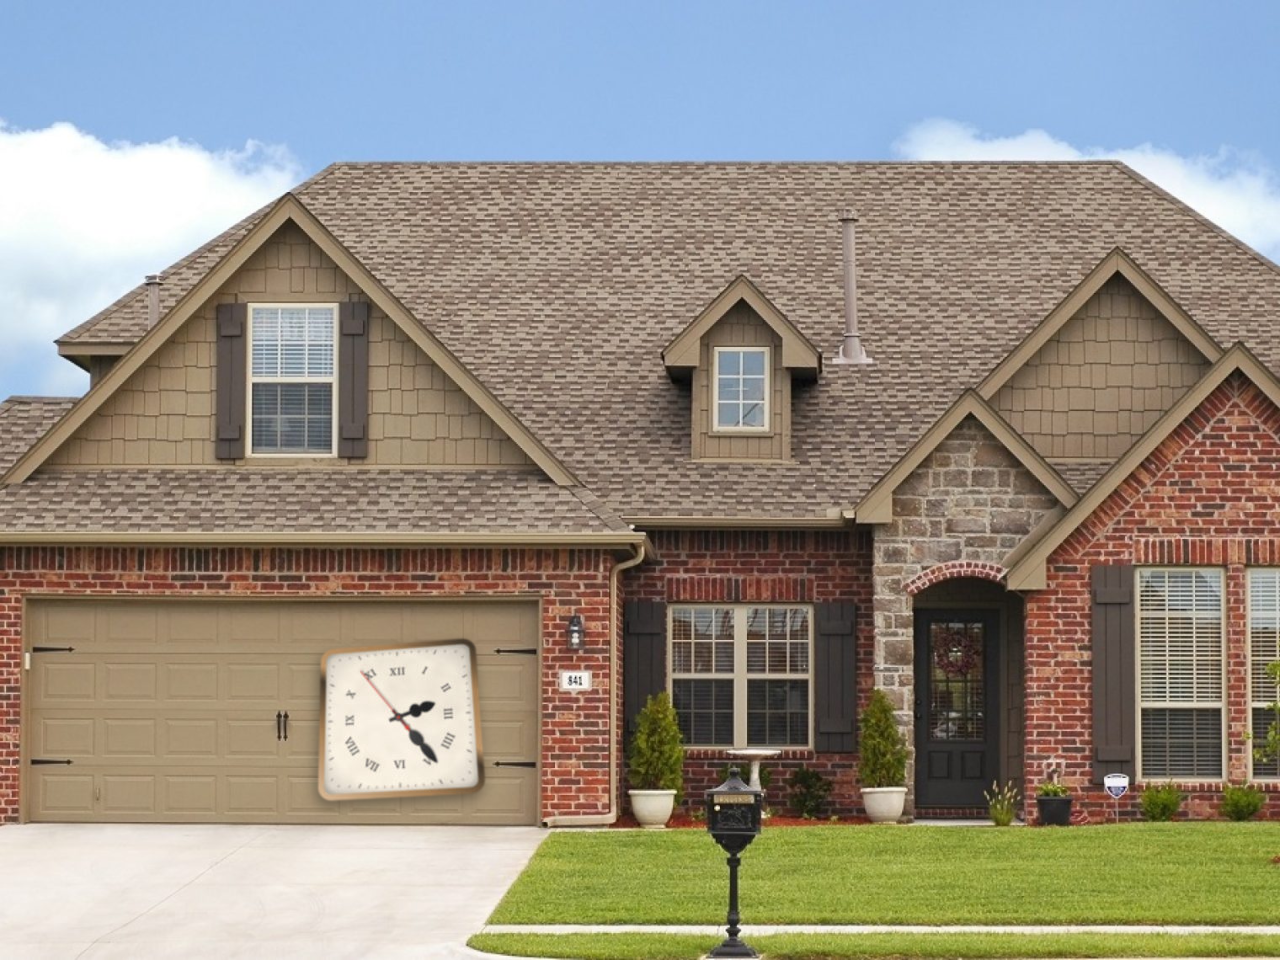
2:23:54
